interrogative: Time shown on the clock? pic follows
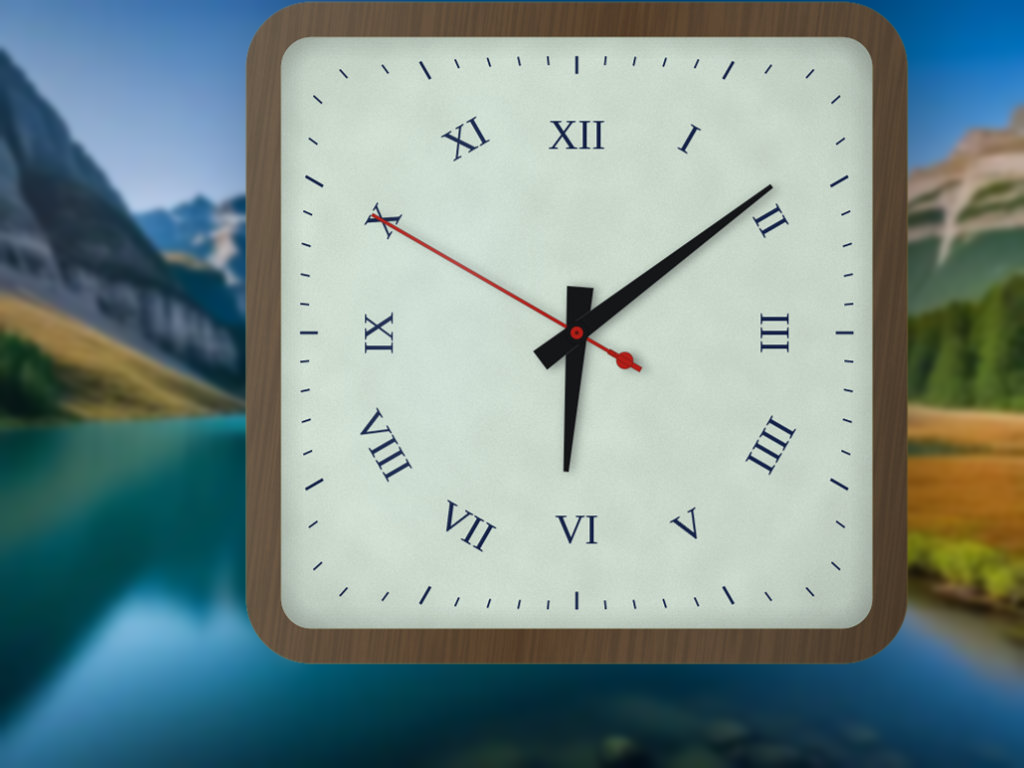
6:08:50
